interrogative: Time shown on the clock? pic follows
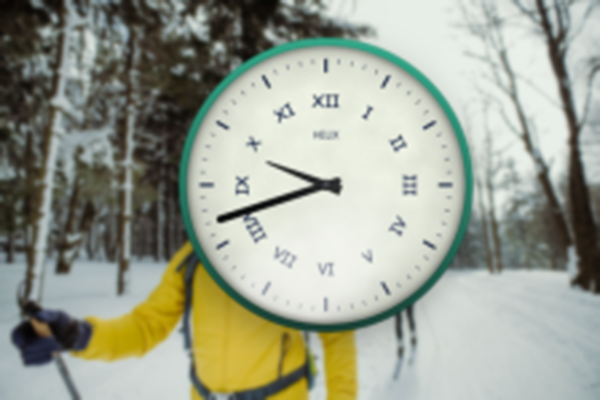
9:42
